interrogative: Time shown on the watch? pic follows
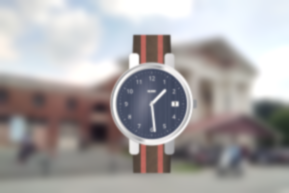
1:29
